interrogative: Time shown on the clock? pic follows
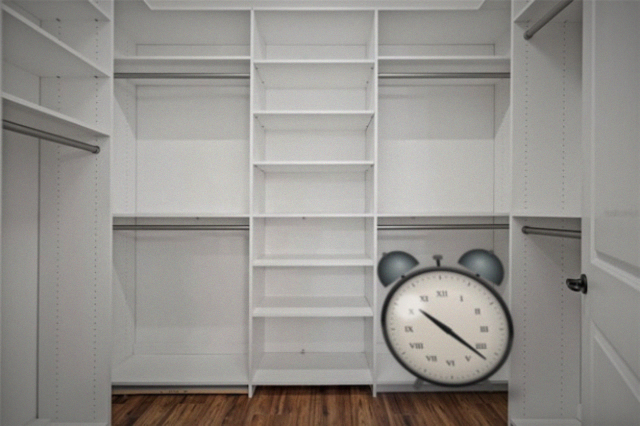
10:22
